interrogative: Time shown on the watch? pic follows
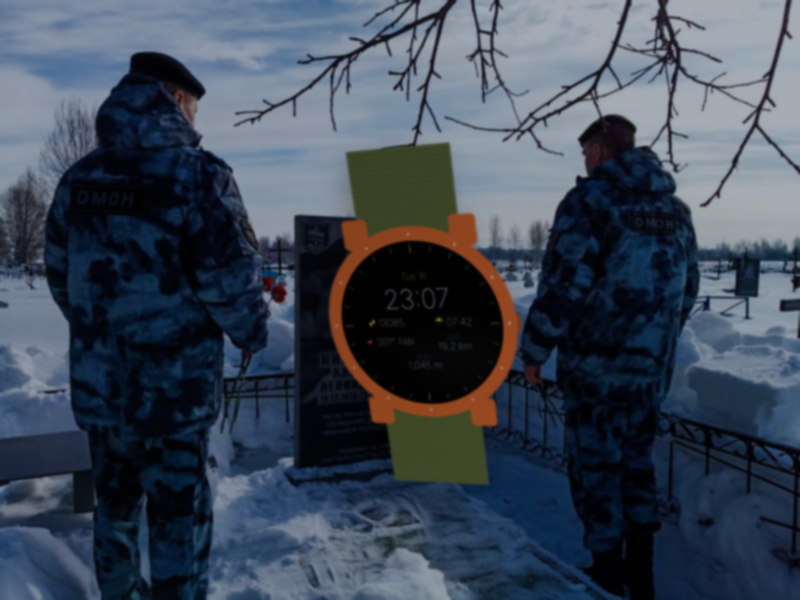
23:07
